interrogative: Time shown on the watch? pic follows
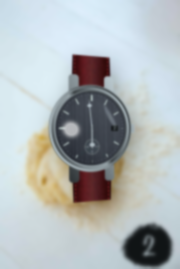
5:59
